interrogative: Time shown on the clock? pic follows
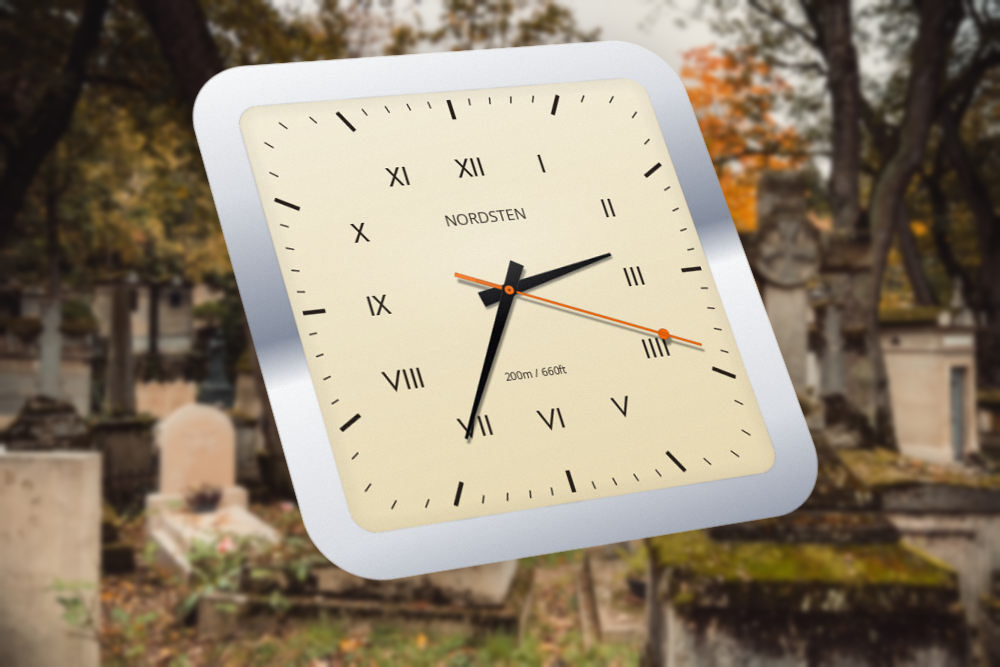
2:35:19
